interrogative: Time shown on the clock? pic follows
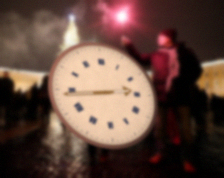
2:44
